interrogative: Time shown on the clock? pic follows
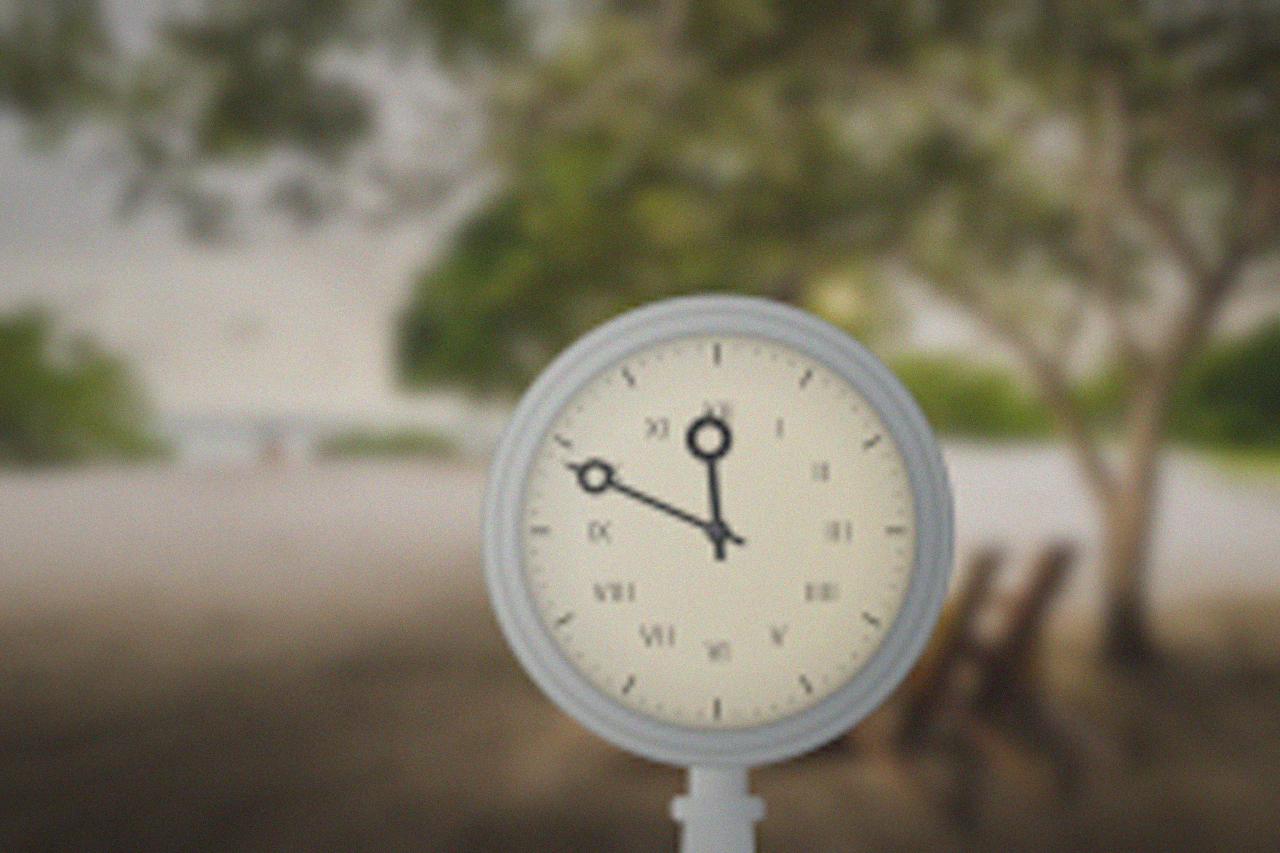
11:49
